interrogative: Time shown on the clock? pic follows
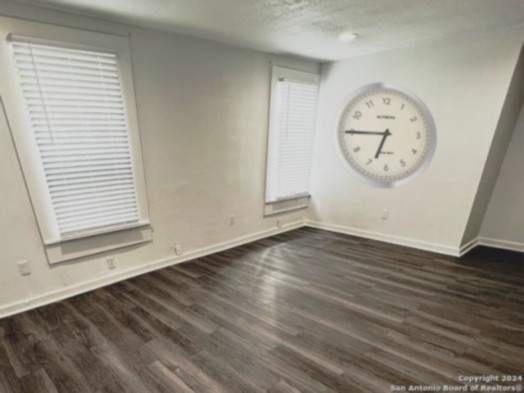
6:45
